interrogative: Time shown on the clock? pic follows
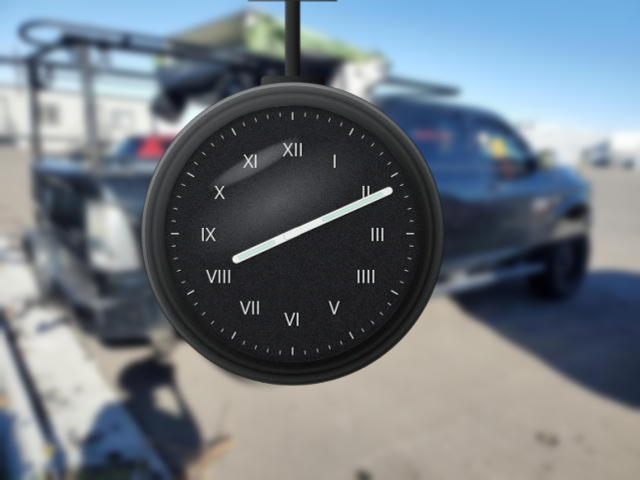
8:11
